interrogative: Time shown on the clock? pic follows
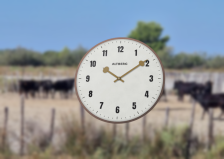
10:09
